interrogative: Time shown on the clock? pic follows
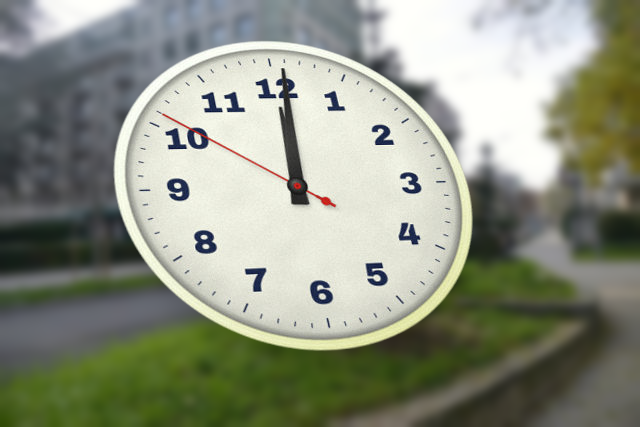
12:00:51
